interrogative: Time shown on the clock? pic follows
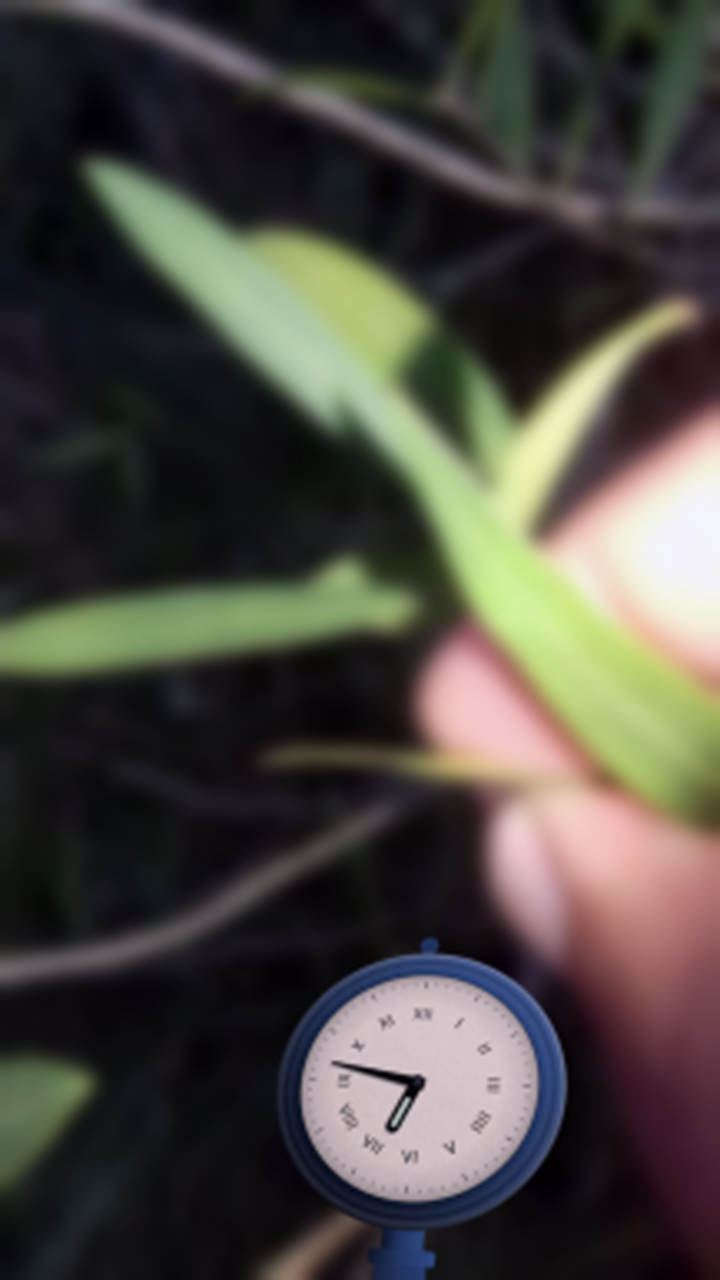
6:47
